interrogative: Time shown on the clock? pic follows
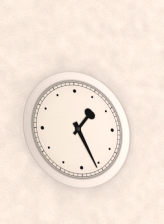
1:26
